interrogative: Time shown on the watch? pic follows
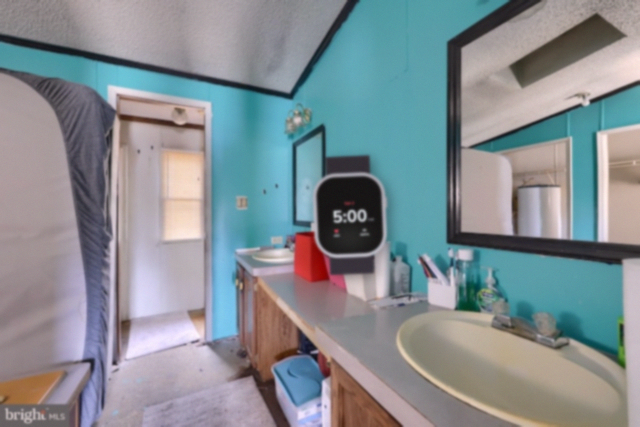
5:00
